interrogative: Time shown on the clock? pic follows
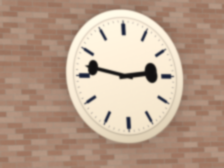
2:47
